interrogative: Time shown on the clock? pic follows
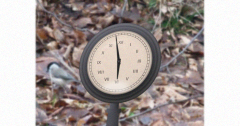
5:58
